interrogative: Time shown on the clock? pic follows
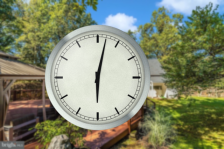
6:02
